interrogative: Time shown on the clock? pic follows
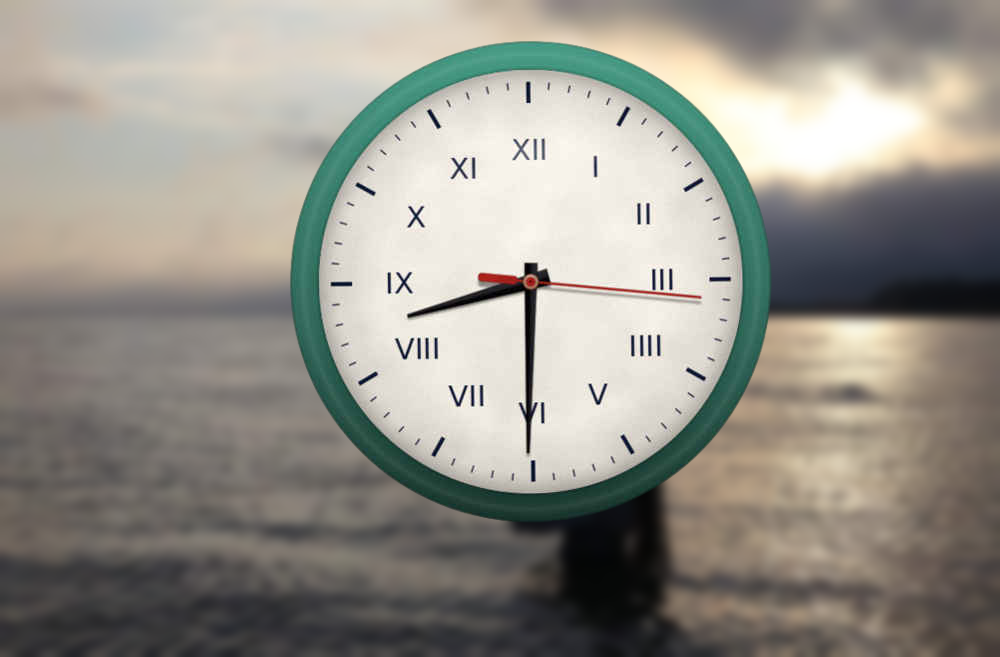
8:30:16
